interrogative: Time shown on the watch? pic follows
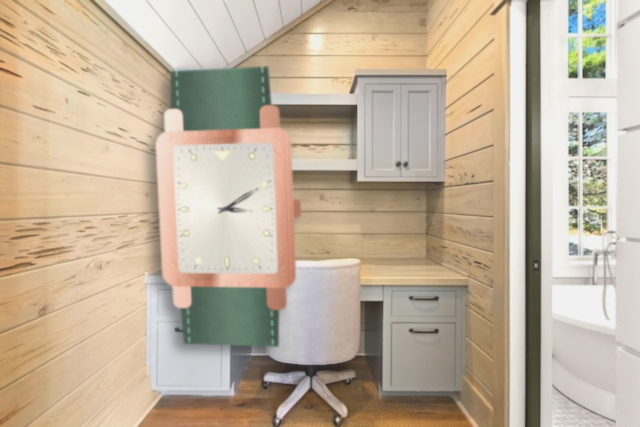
3:10
